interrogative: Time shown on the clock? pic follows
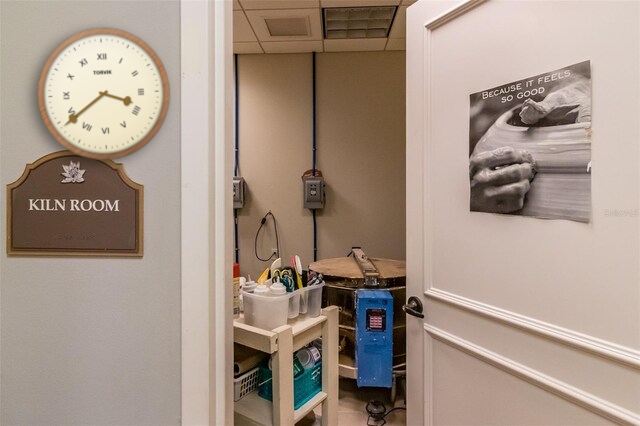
3:39
